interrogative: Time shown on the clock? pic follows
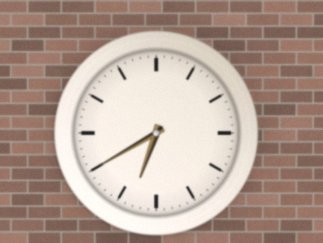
6:40
